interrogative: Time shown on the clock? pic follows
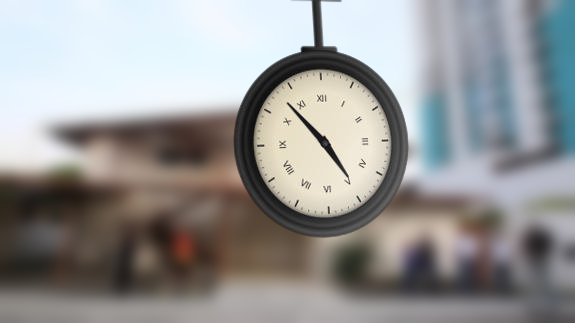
4:53
